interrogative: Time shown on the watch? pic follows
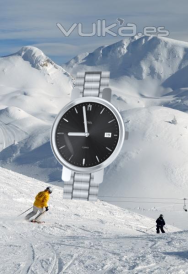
8:58
